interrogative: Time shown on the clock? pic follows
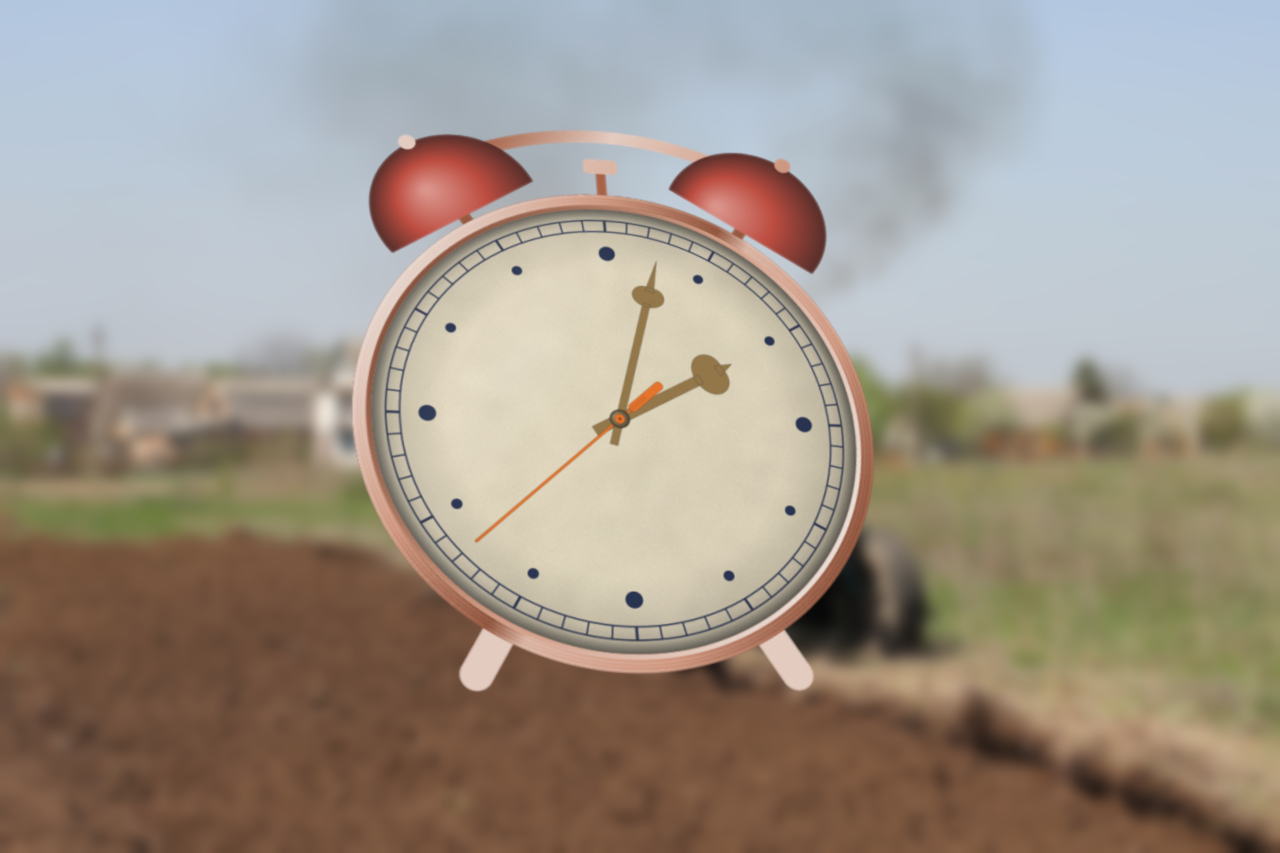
2:02:38
